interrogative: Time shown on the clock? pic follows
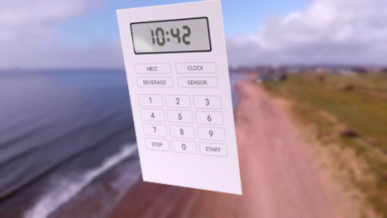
10:42
